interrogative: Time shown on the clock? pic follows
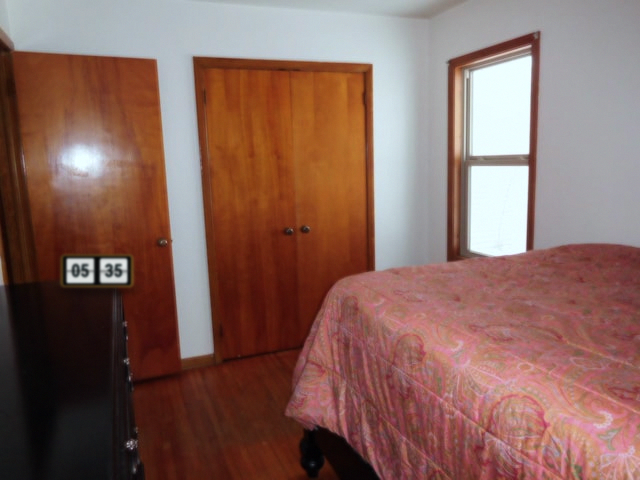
5:35
